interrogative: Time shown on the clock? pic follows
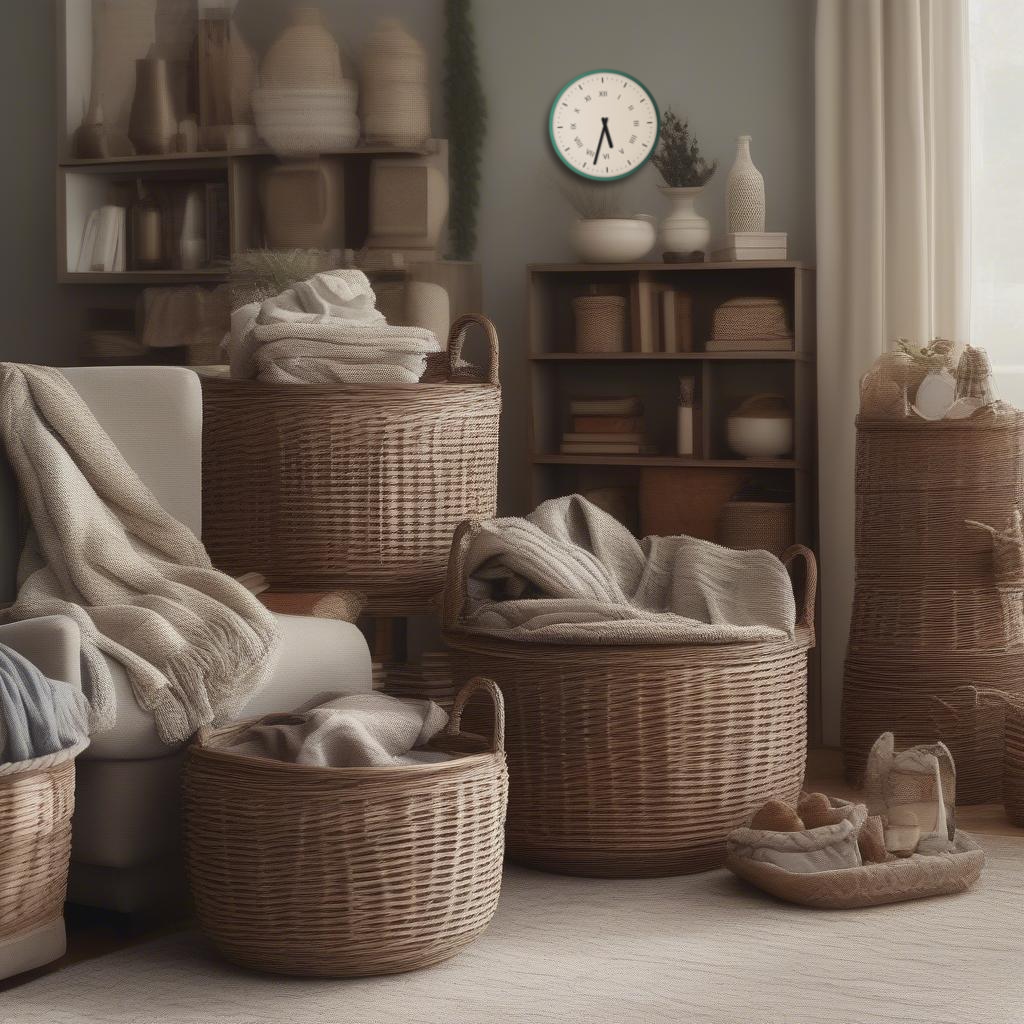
5:33
